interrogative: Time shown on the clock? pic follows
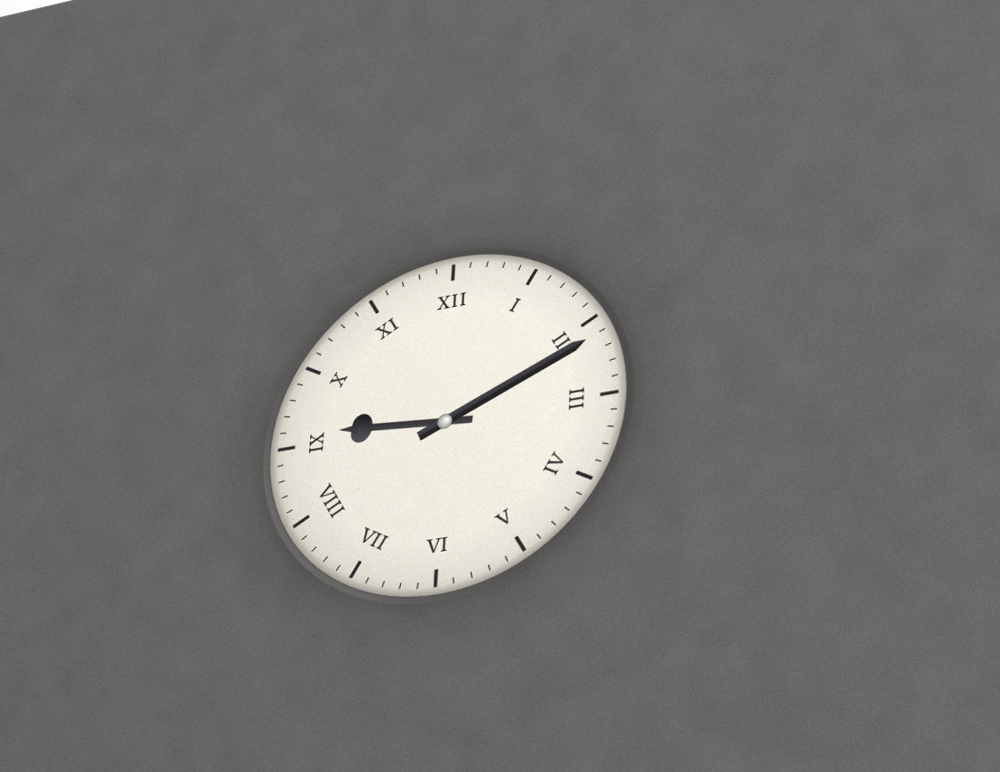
9:11
